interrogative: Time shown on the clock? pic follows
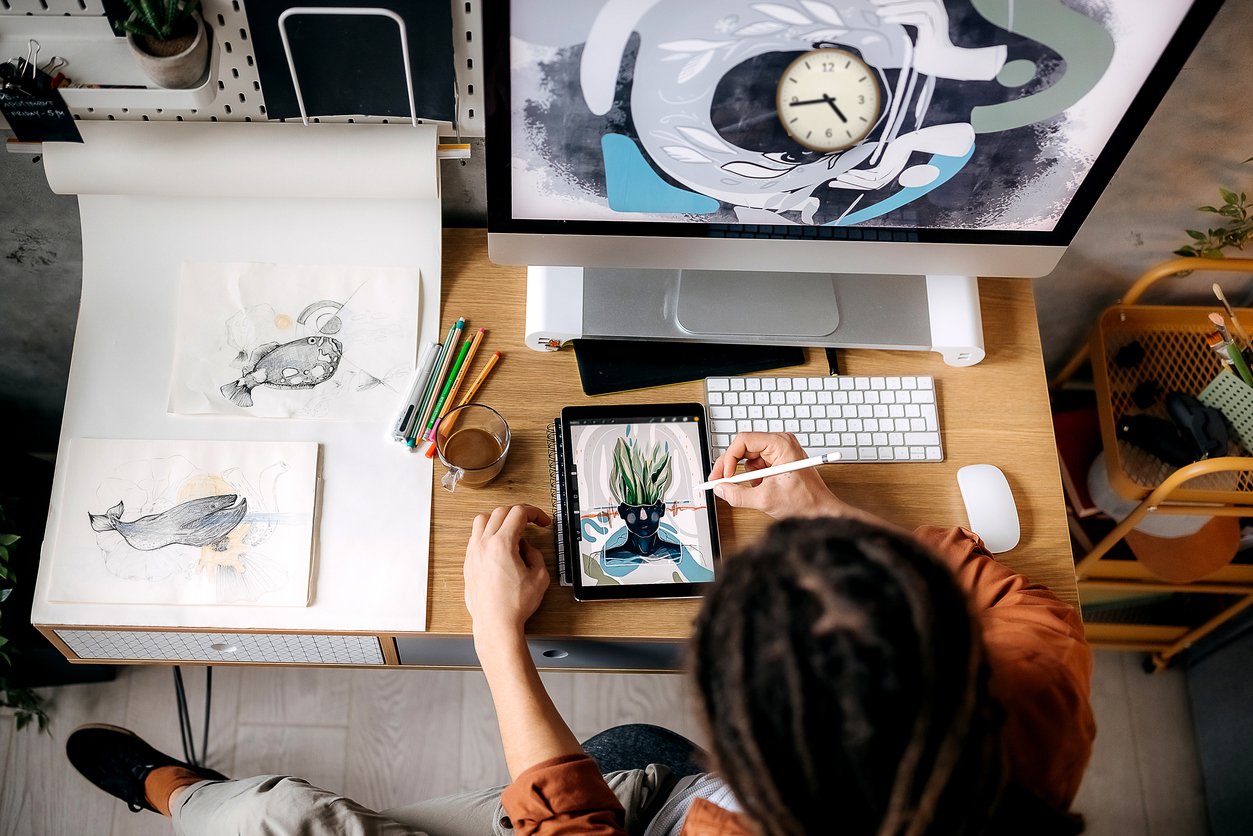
4:44
